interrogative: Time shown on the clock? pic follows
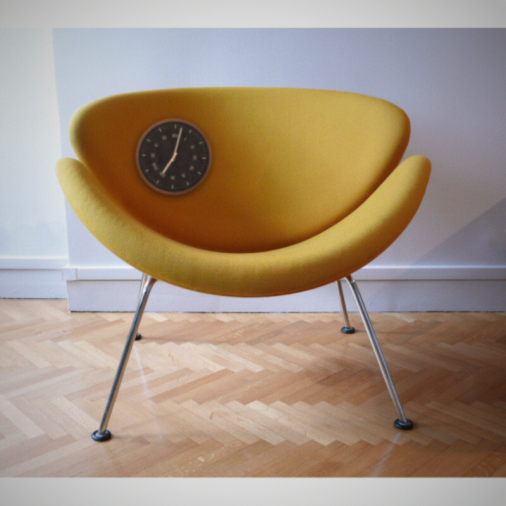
7:02
